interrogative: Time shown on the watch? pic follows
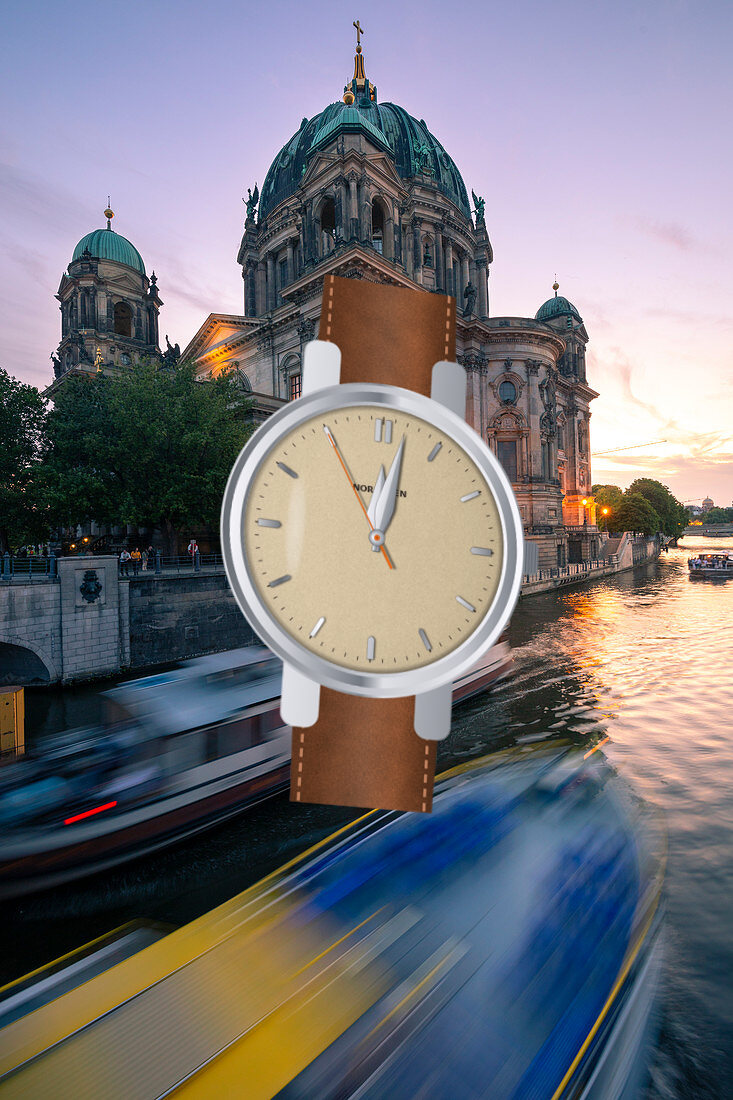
12:01:55
